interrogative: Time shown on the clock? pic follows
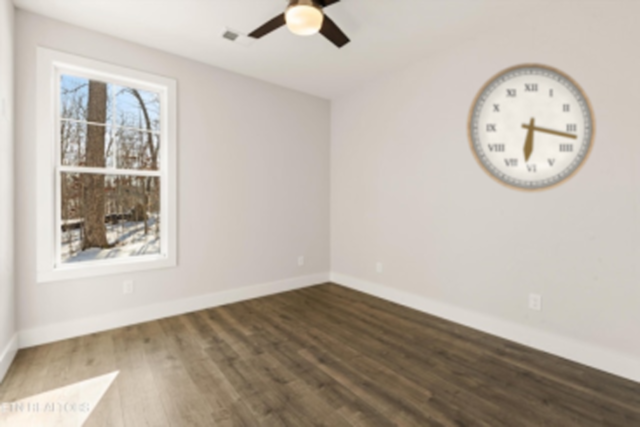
6:17
